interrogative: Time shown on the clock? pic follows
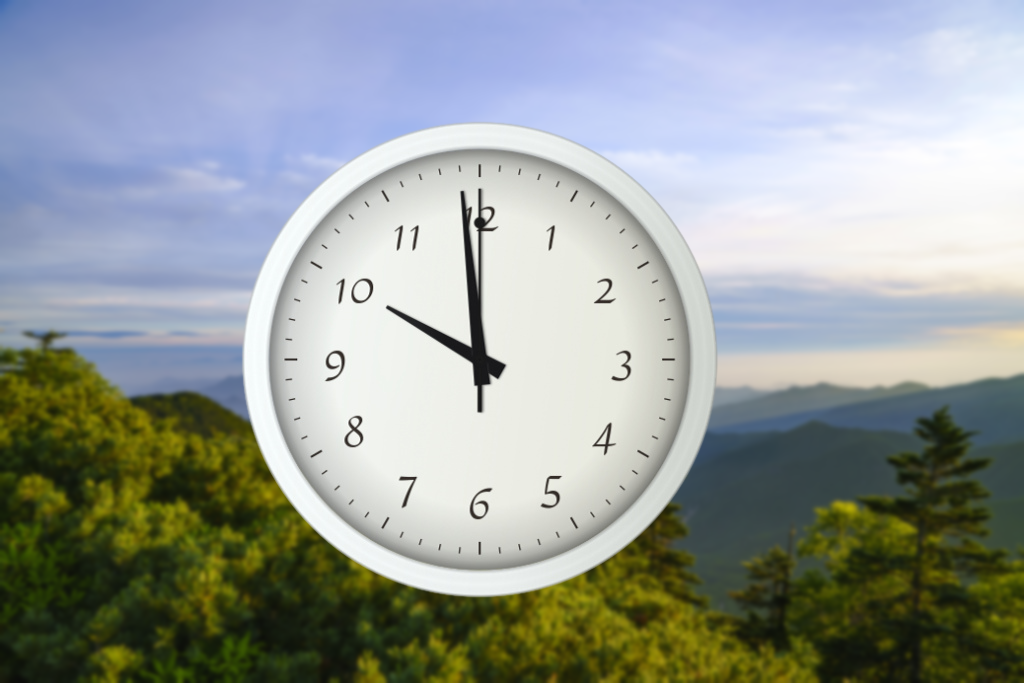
9:59:00
